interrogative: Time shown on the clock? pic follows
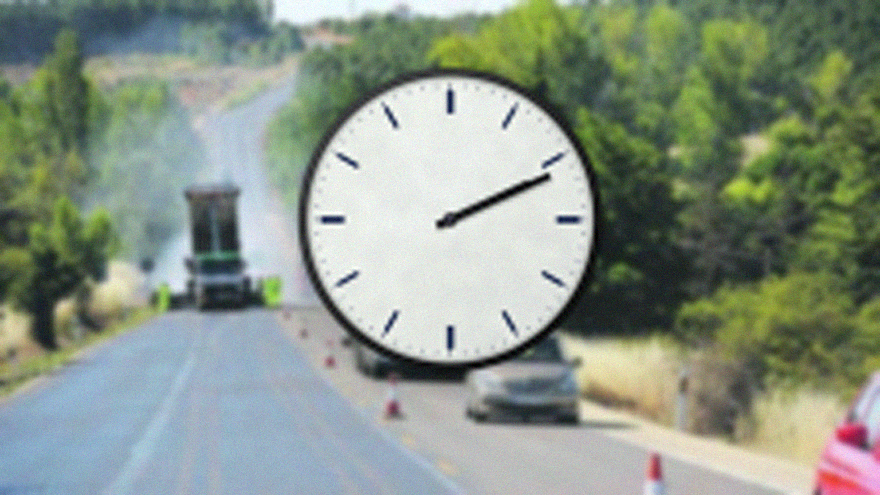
2:11
